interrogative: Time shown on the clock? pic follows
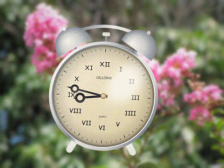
8:47
